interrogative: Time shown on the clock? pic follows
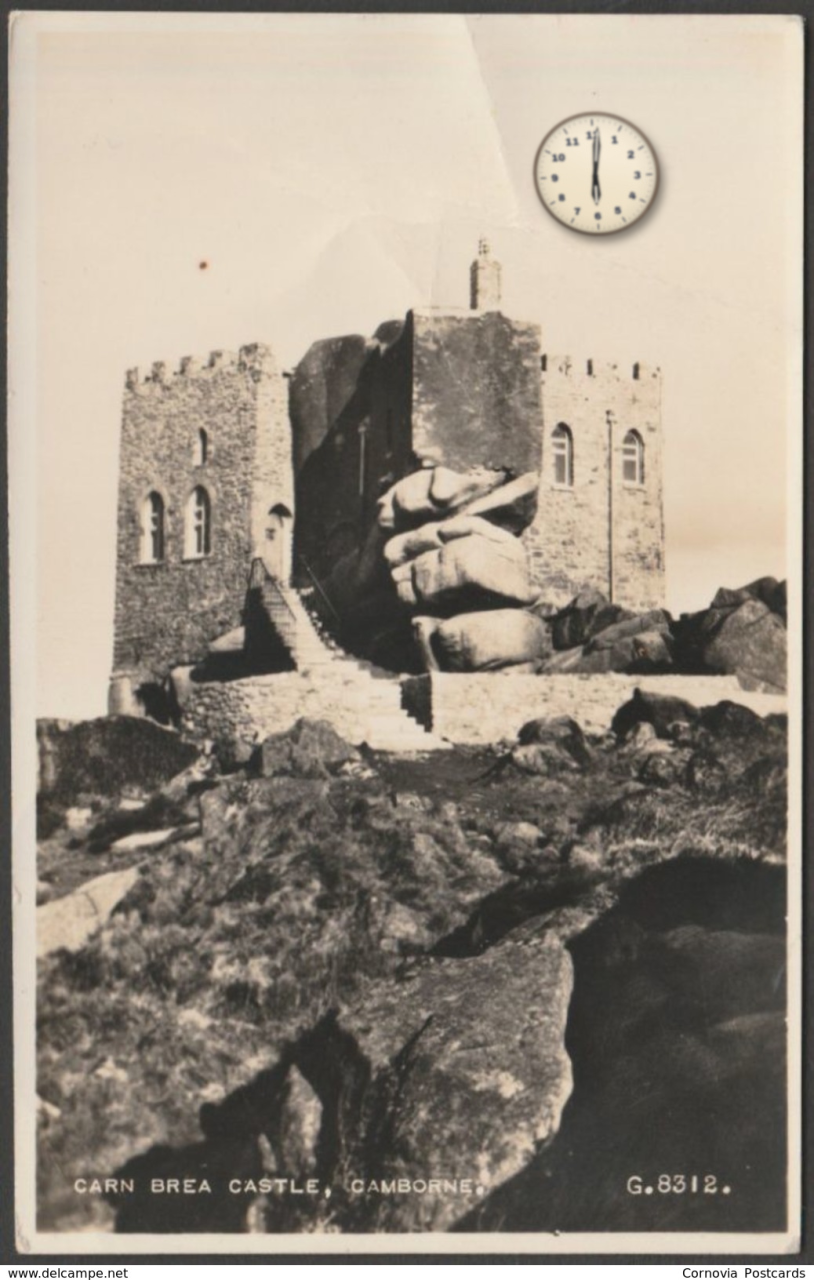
6:01
